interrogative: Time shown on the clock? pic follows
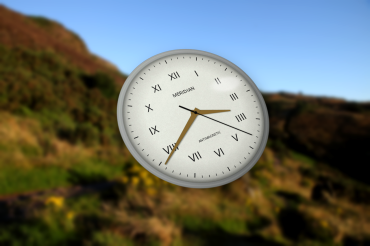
3:39:23
